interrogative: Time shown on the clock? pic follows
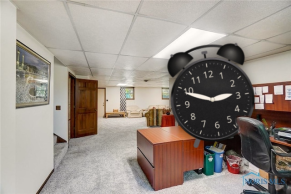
2:49
